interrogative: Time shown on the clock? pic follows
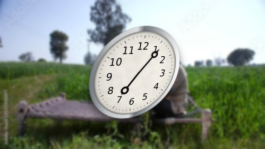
7:06
